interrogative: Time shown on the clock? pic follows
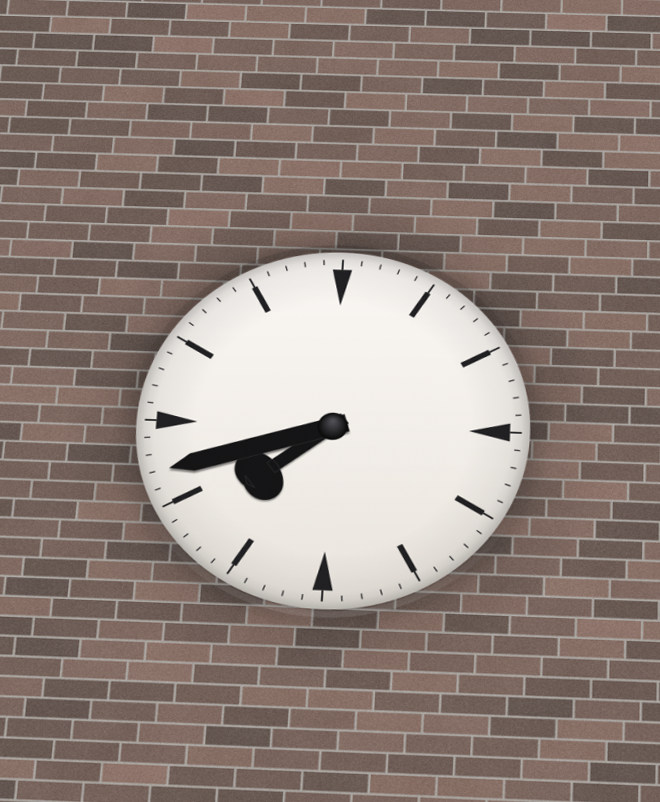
7:42
